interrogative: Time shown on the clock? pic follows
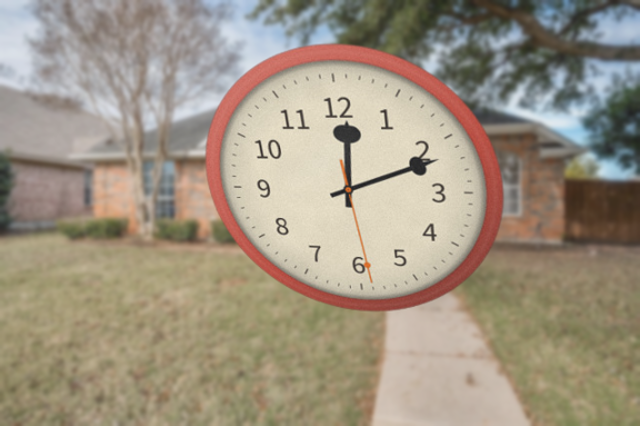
12:11:29
